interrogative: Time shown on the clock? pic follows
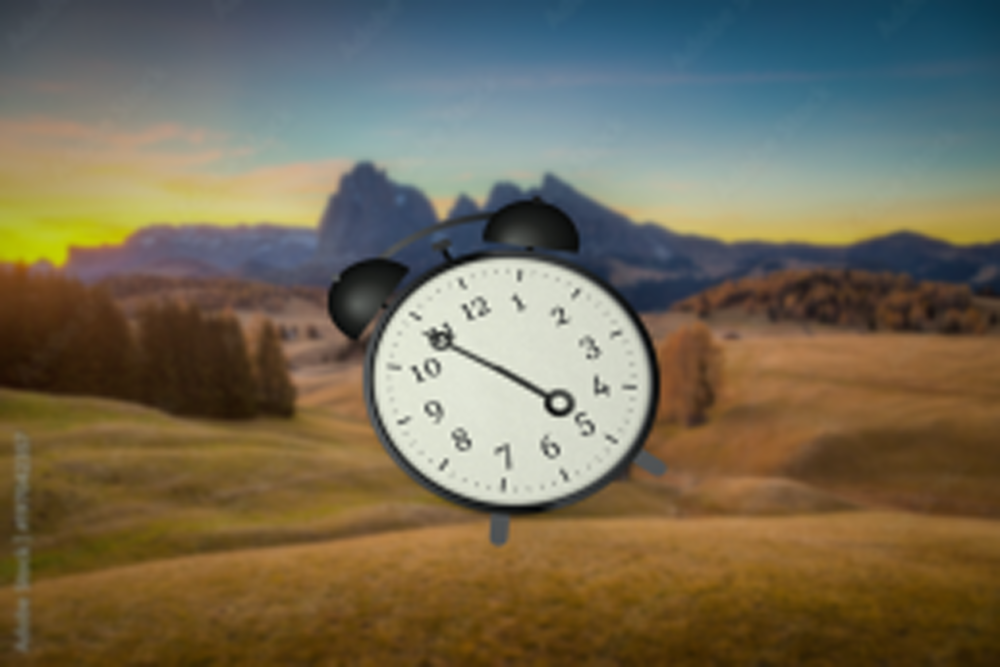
4:54
